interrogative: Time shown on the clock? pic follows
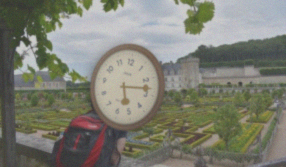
5:13
